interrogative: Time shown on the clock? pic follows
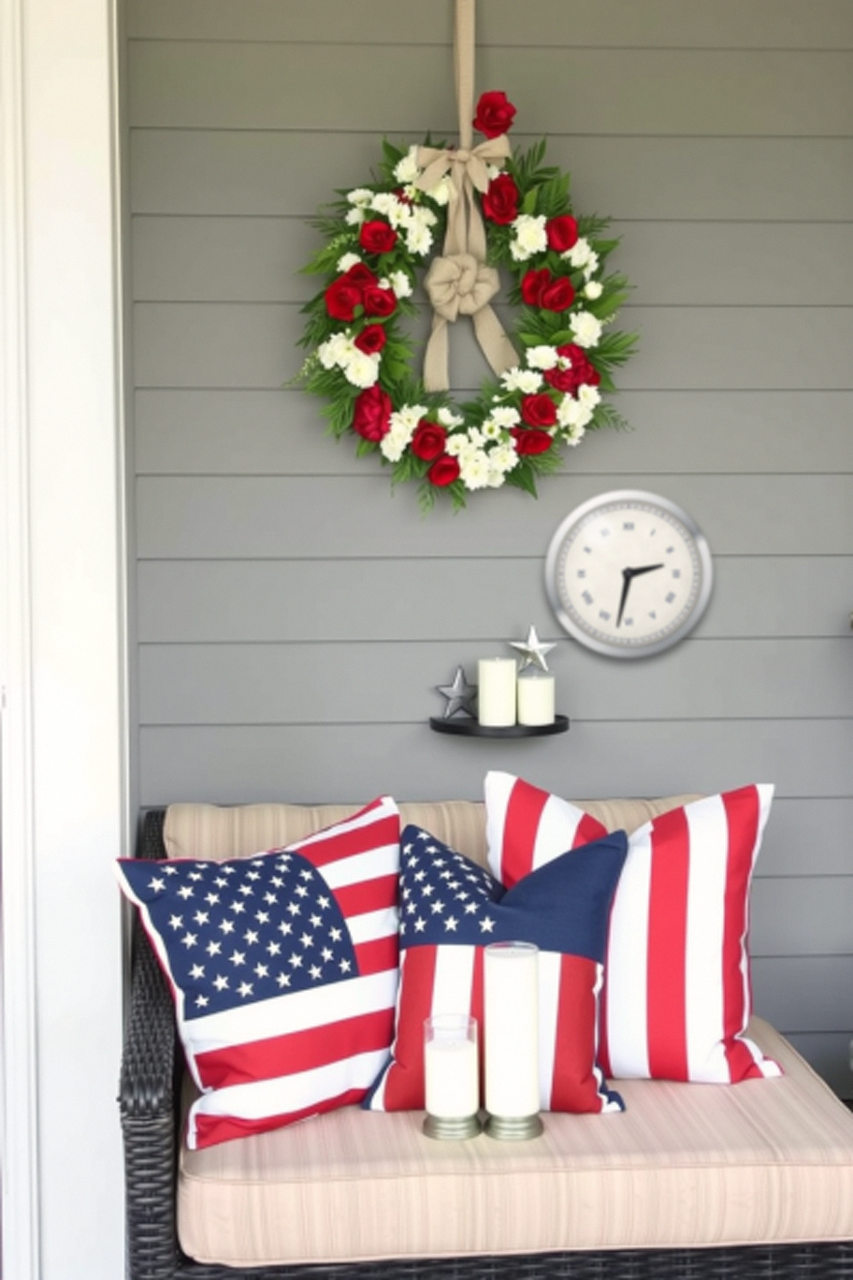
2:32
